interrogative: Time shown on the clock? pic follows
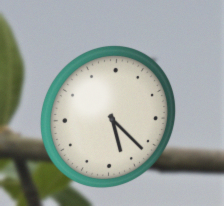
5:22
